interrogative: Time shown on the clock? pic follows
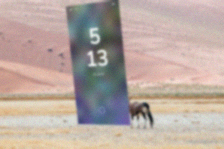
5:13
